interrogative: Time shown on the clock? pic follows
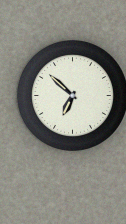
6:52
